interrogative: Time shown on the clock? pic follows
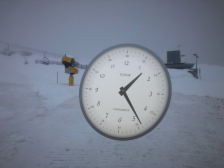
1:24
